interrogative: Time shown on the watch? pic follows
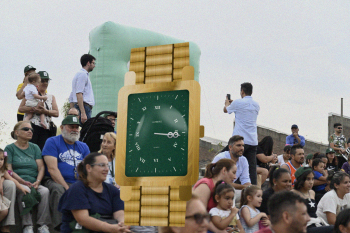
3:16
